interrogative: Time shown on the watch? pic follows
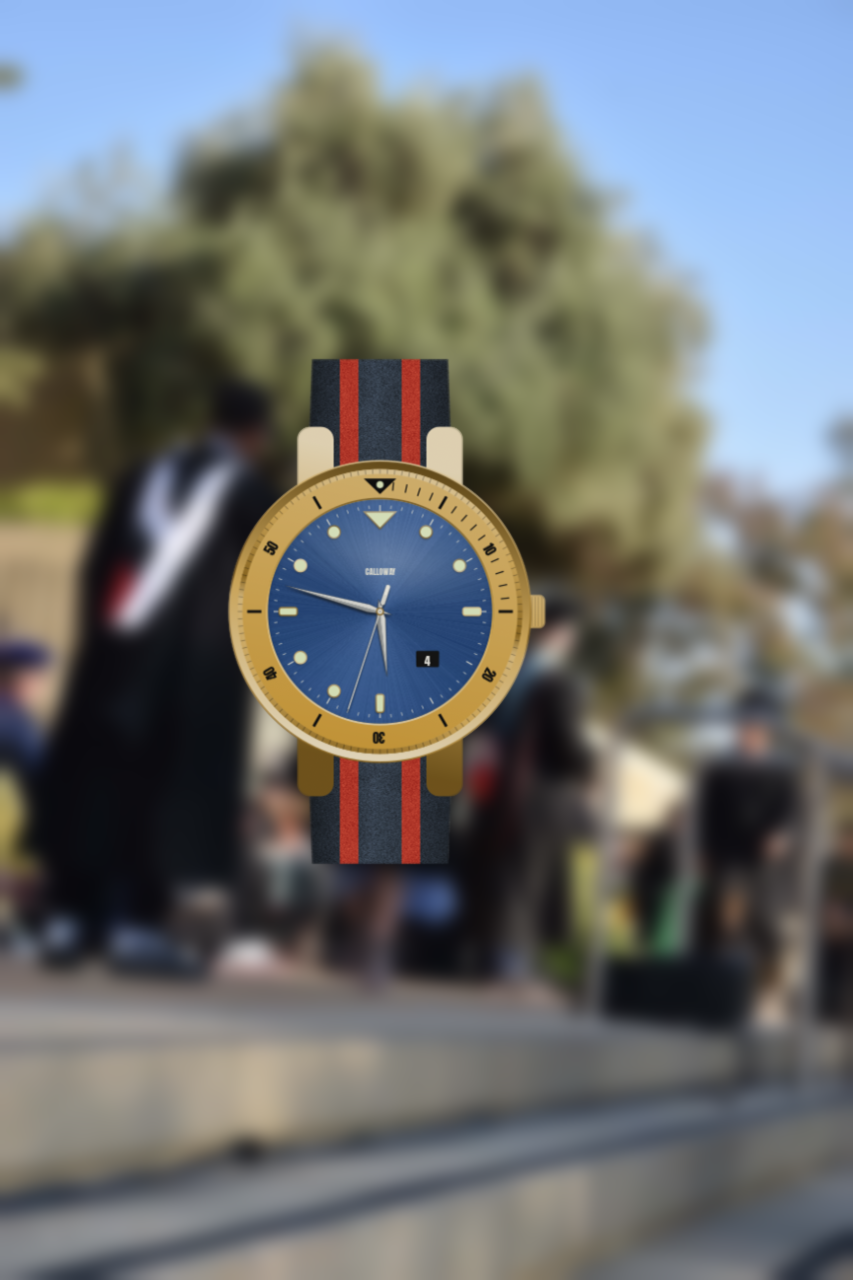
5:47:33
